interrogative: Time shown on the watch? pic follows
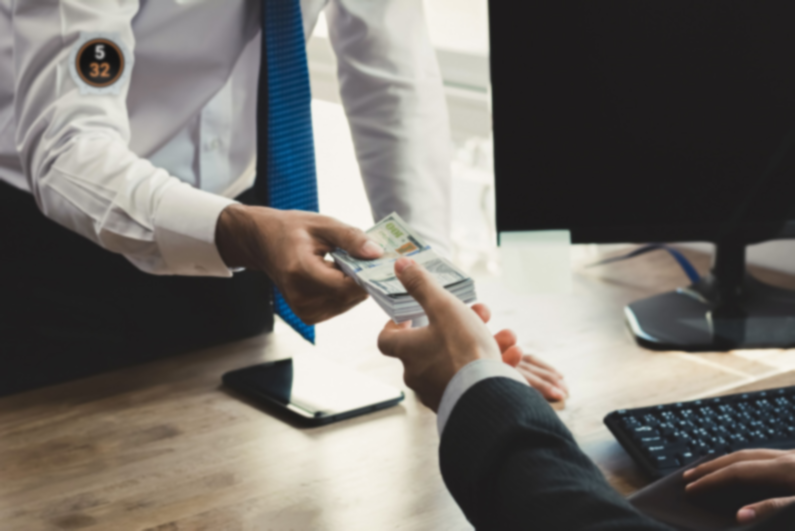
5:32
